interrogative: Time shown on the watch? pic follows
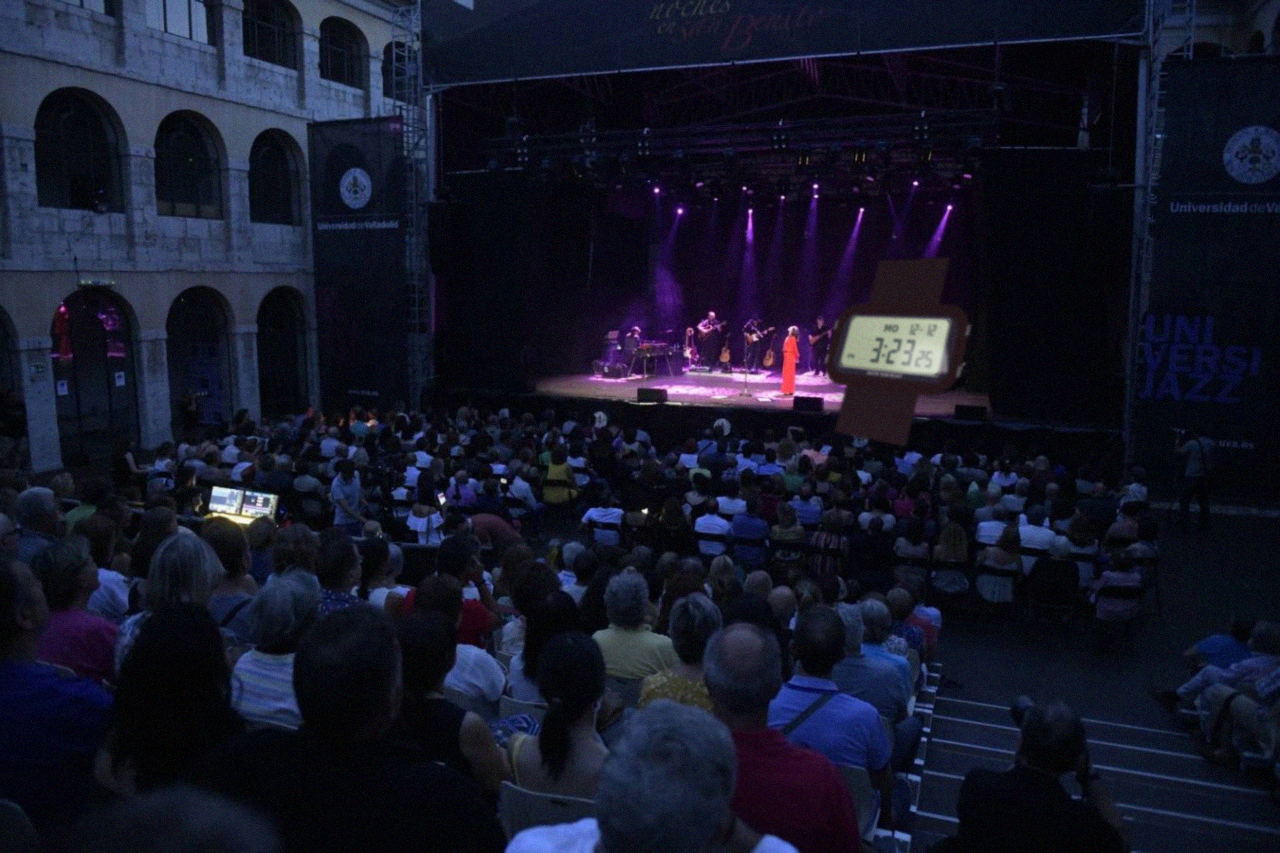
3:23:25
